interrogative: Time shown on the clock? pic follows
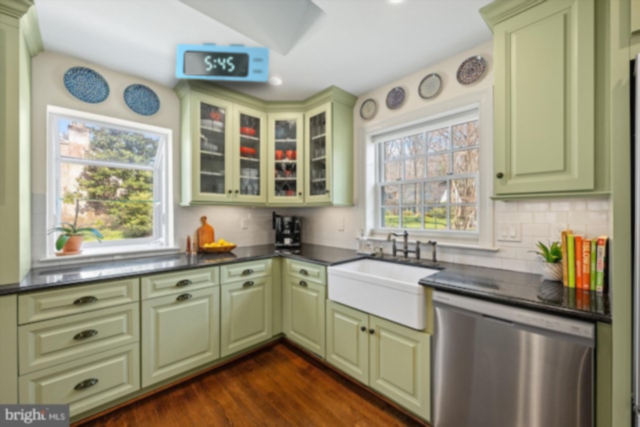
5:45
